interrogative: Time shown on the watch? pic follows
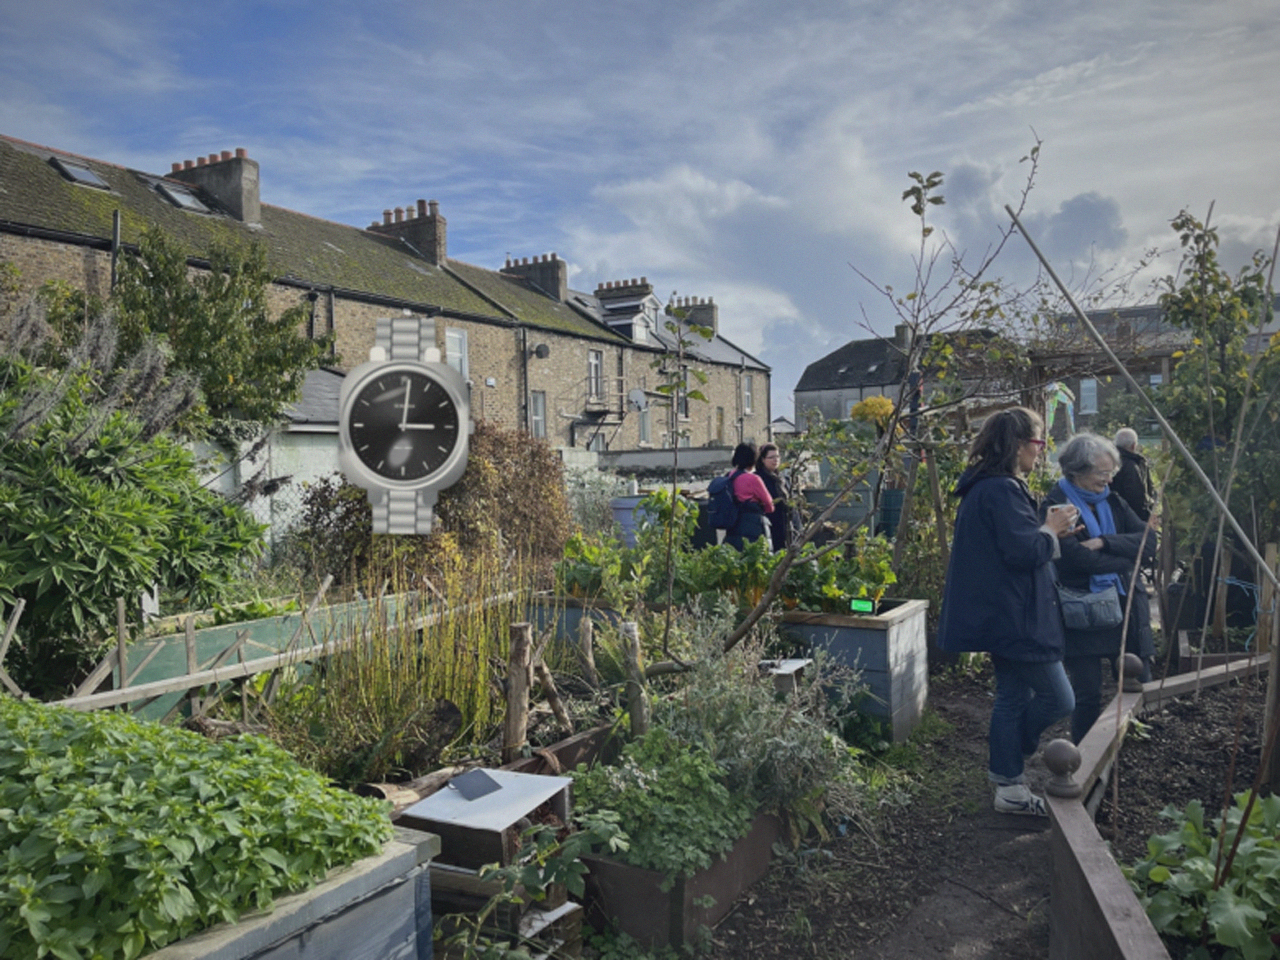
3:01
